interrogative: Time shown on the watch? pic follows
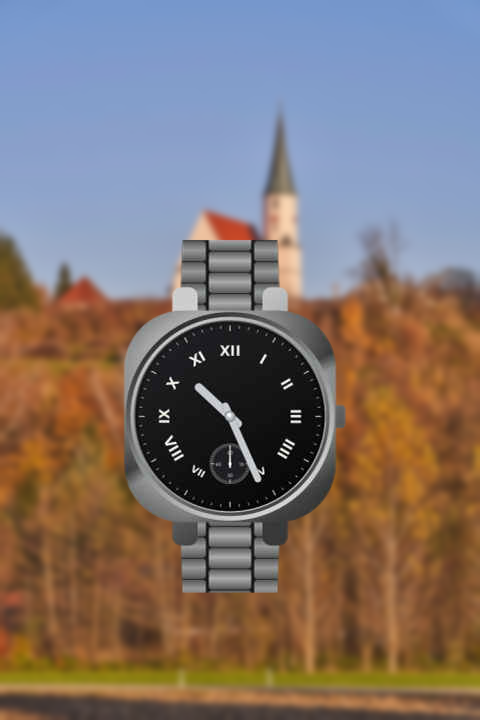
10:26
